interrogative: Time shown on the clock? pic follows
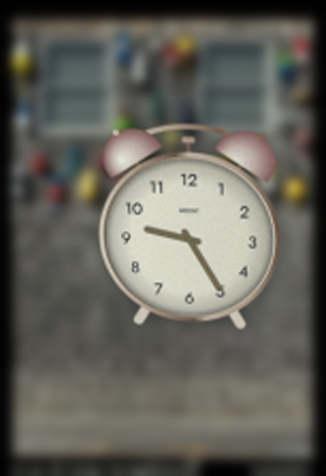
9:25
